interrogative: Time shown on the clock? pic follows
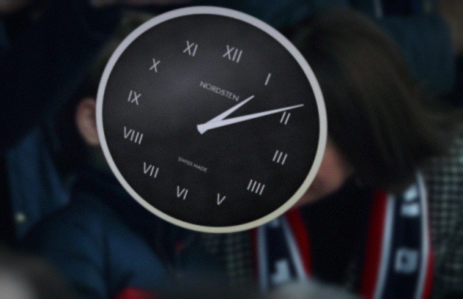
1:09
